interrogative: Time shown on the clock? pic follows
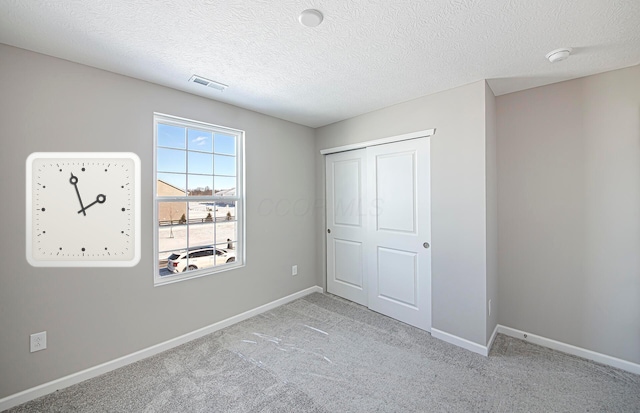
1:57
